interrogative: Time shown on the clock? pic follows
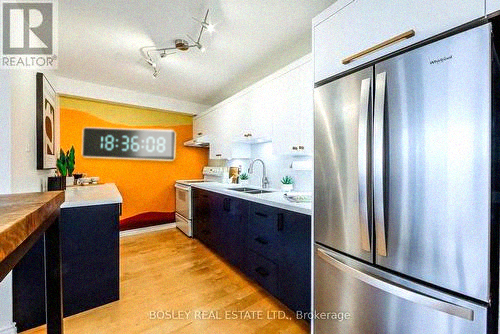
18:36:08
